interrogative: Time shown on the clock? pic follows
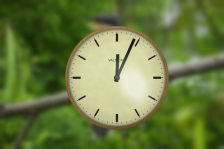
12:04
